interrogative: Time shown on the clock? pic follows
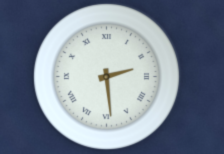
2:29
